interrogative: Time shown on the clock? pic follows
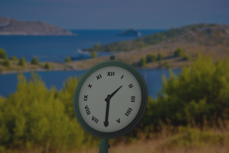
1:30
